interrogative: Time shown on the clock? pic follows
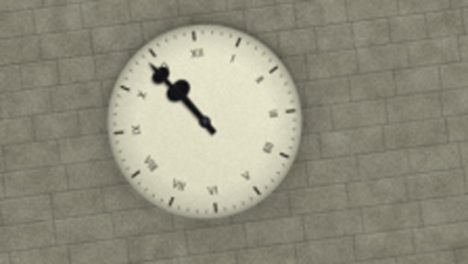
10:54
